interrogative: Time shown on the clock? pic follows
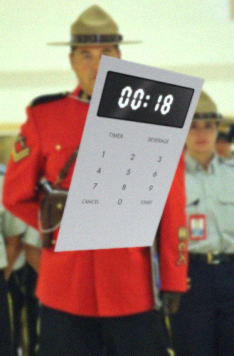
0:18
